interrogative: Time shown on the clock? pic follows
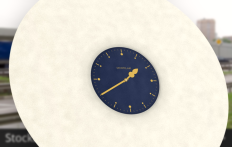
1:40
